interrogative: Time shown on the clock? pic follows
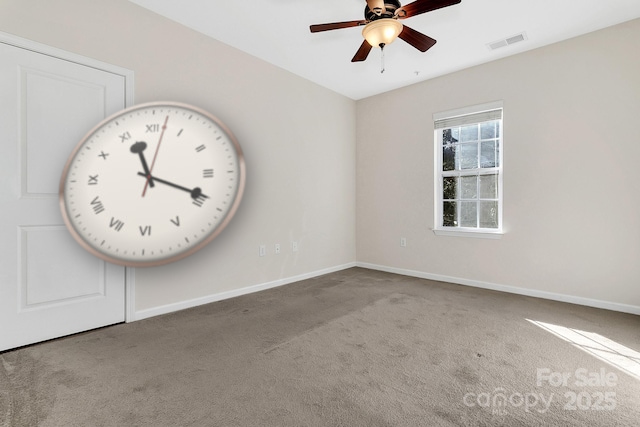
11:19:02
